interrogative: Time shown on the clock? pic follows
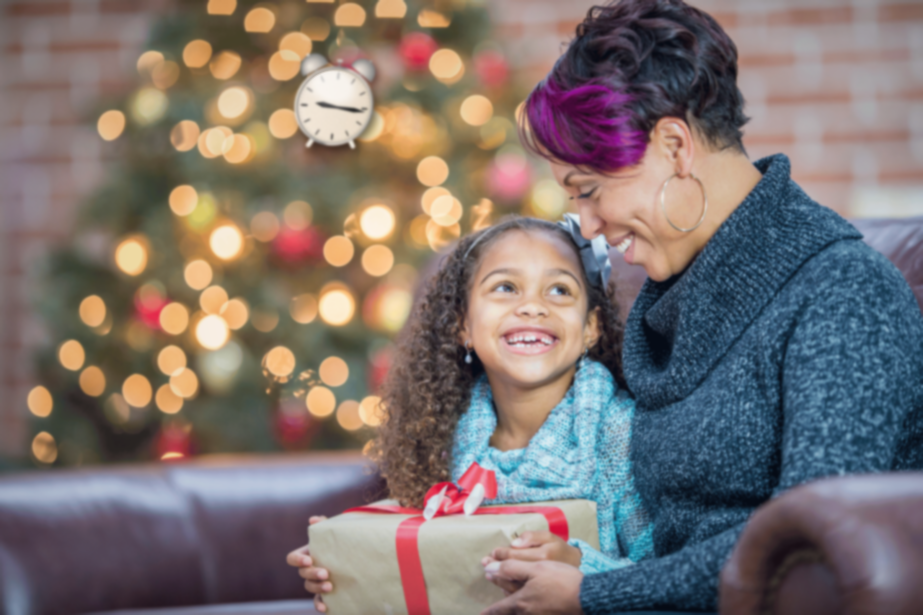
9:16
